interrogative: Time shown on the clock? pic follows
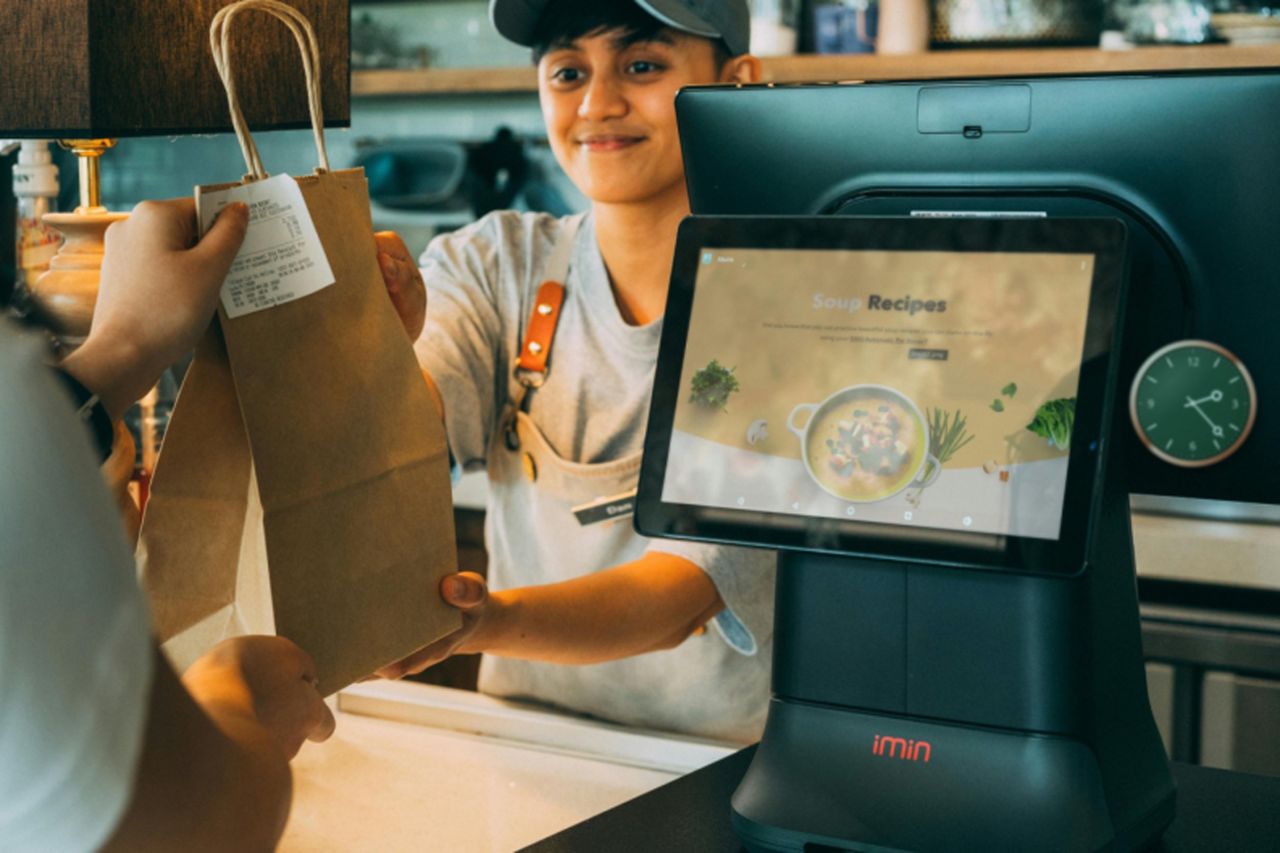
2:23
